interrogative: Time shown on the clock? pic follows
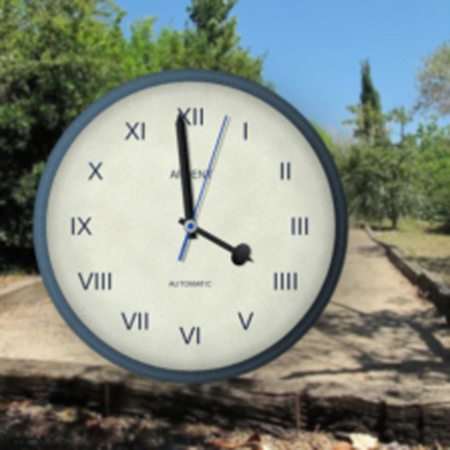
3:59:03
